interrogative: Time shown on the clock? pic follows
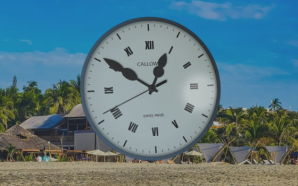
12:50:41
